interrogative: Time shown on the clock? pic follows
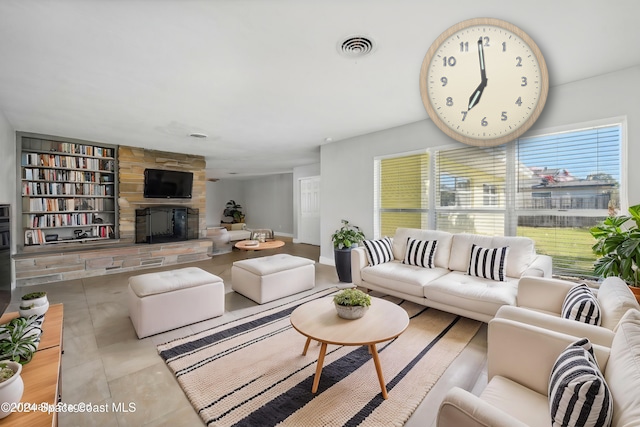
6:59
